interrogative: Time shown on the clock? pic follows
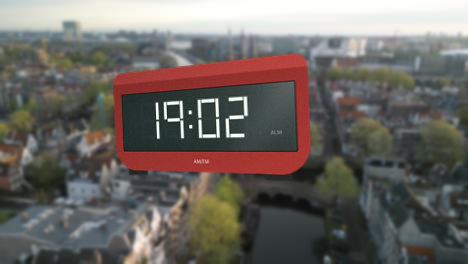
19:02
